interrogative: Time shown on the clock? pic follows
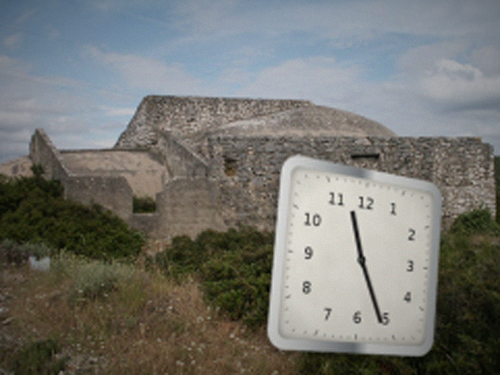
11:26
